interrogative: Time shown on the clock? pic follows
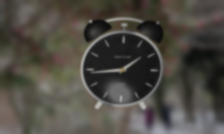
1:44
